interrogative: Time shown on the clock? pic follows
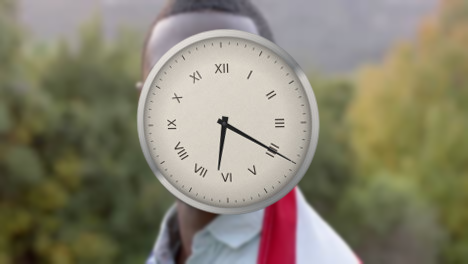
6:20
